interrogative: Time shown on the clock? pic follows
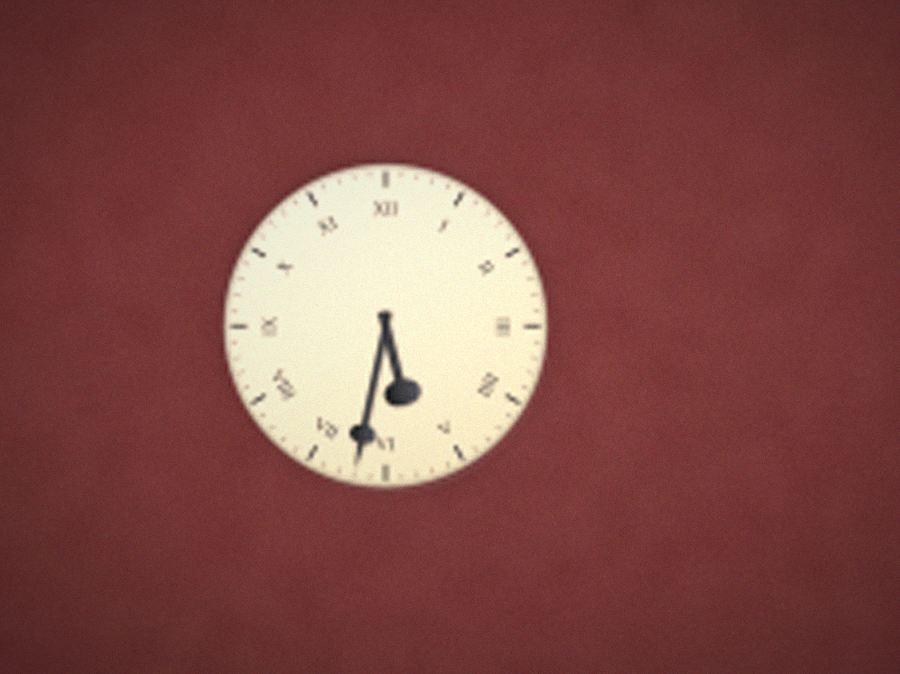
5:32
